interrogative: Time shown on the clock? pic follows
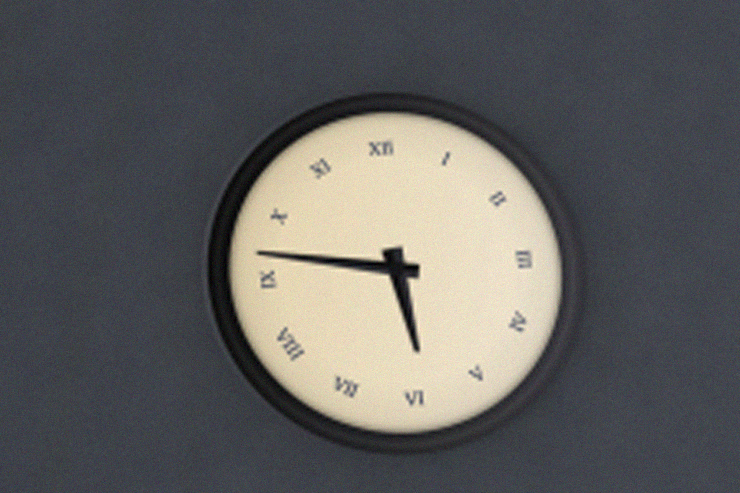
5:47
